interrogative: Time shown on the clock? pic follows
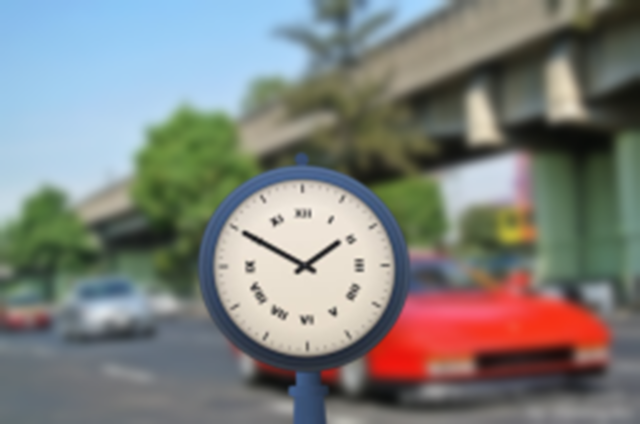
1:50
